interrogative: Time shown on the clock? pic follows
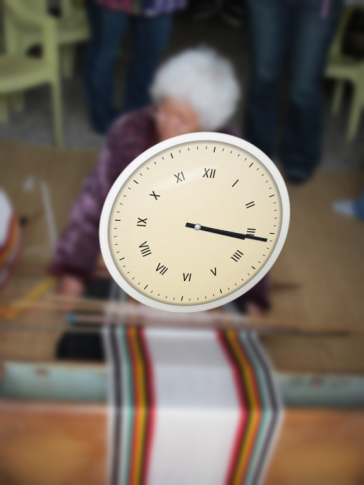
3:16
